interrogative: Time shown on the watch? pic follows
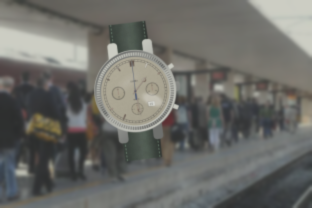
1:29
